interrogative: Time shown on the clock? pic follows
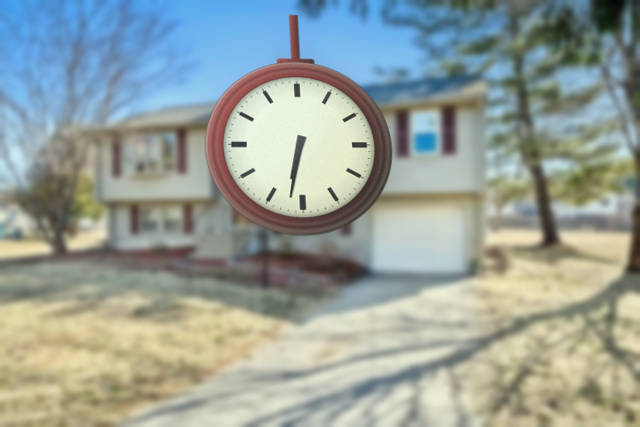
6:32
